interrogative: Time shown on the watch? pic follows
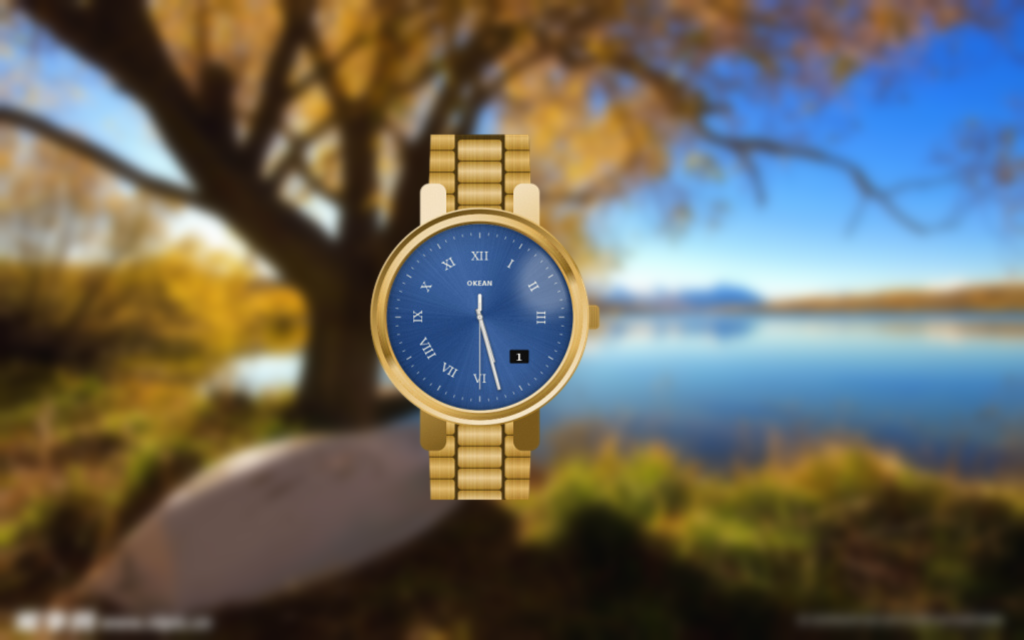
5:27:30
